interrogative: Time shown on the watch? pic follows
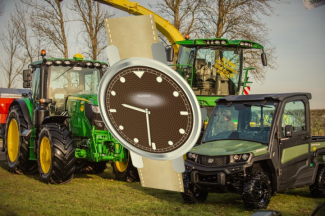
9:31
